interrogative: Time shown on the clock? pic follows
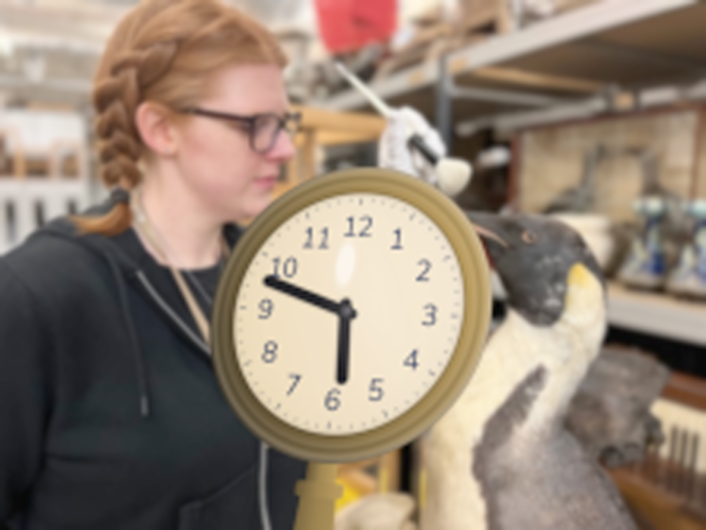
5:48
